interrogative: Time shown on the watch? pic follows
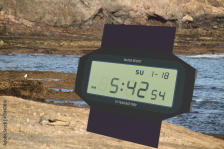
5:42:54
